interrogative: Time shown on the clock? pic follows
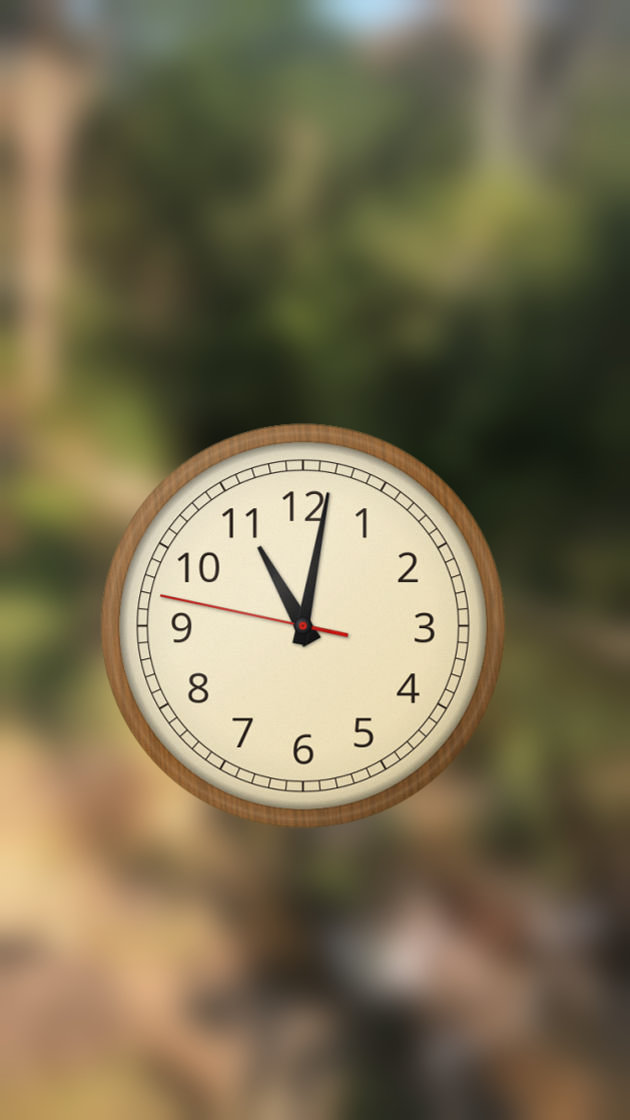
11:01:47
